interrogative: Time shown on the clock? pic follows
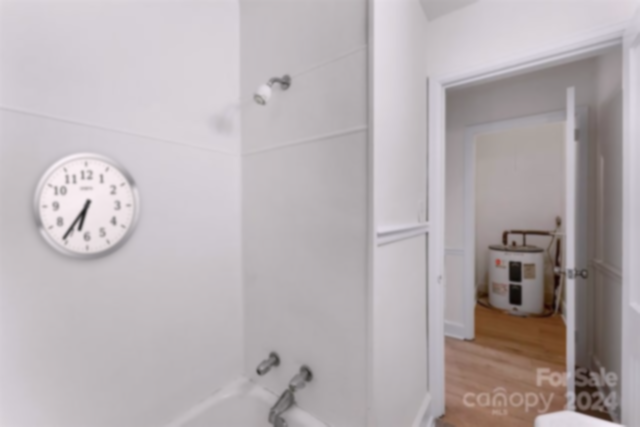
6:36
